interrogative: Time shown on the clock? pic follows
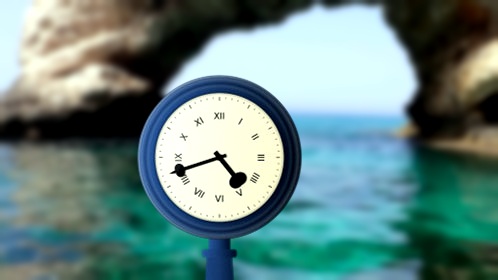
4:42
